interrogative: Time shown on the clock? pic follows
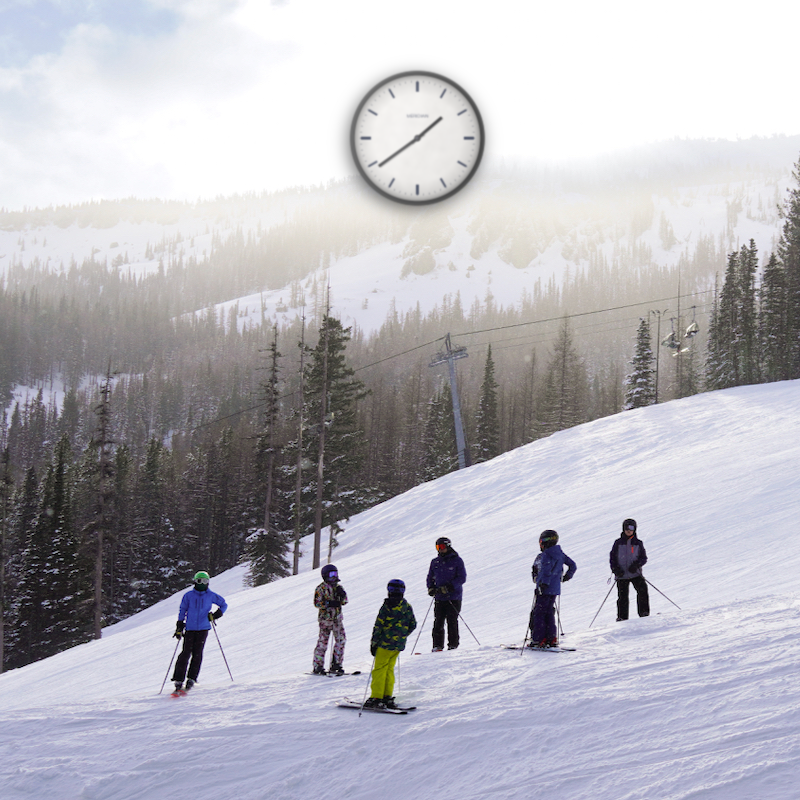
1:39
